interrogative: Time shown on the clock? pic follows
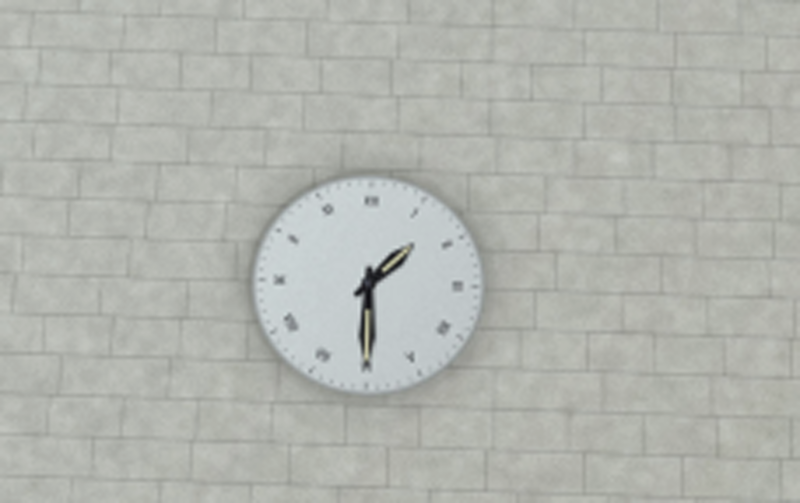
1:30
